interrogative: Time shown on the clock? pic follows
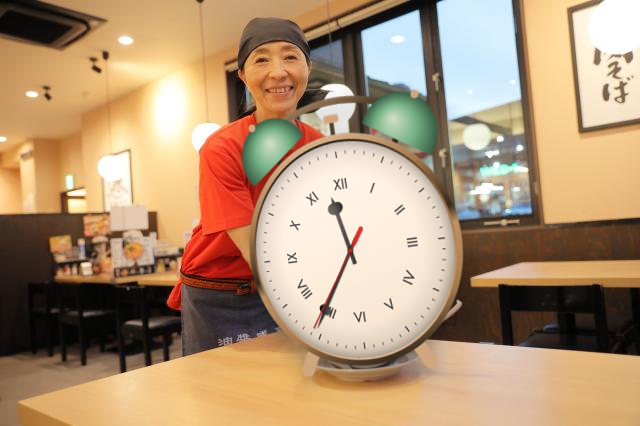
11:35:36
